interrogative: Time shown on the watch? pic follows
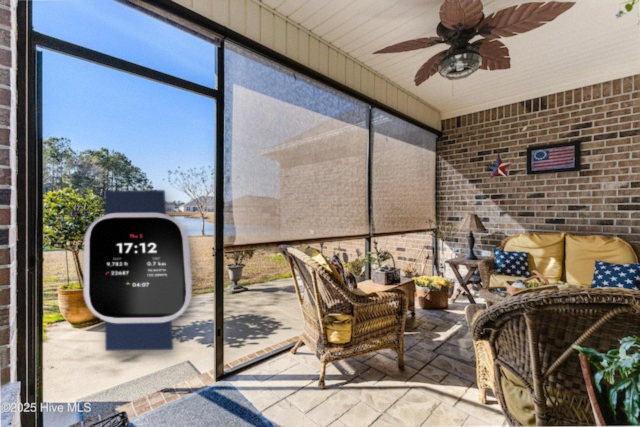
17:12
